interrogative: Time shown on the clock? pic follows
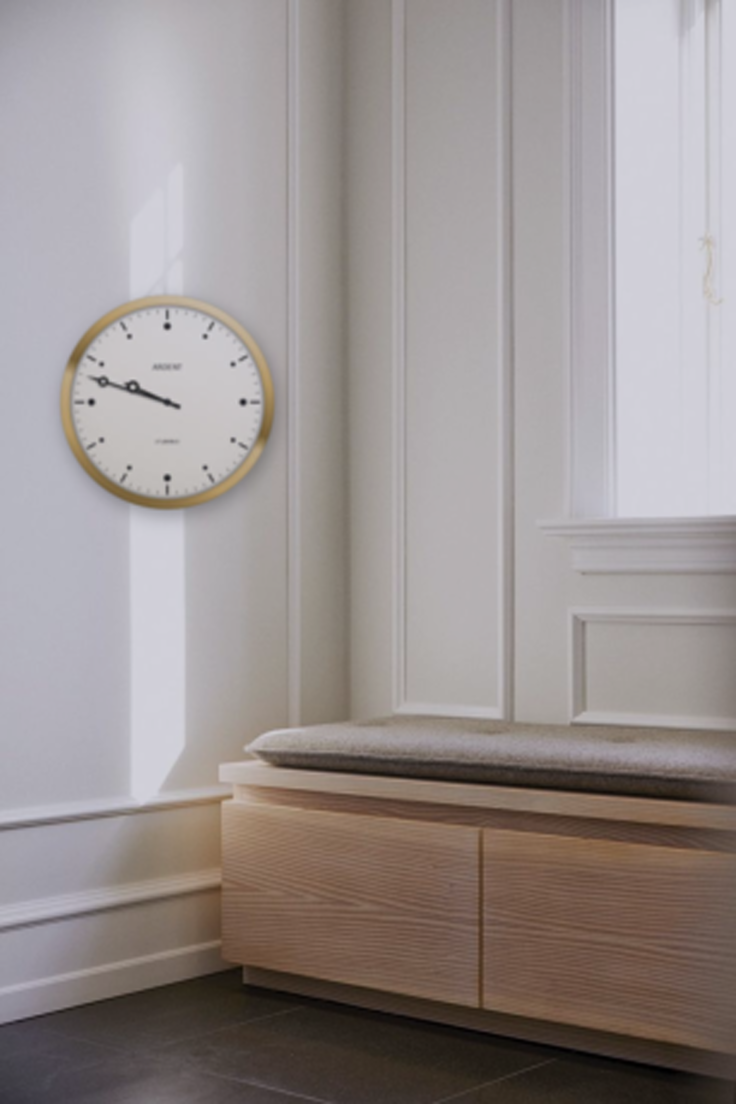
9:48
